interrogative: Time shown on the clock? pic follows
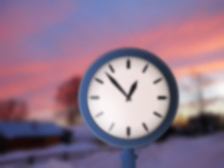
12:53
